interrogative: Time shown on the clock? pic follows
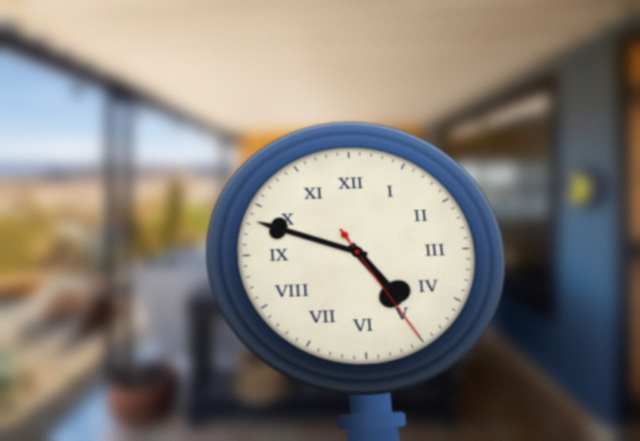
4:48:25
